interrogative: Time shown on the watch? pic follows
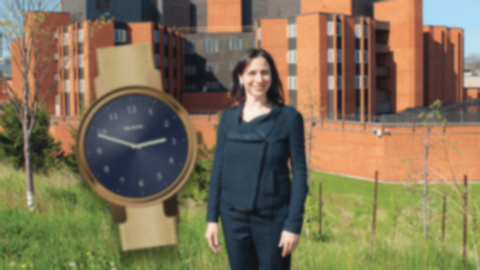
2:49
